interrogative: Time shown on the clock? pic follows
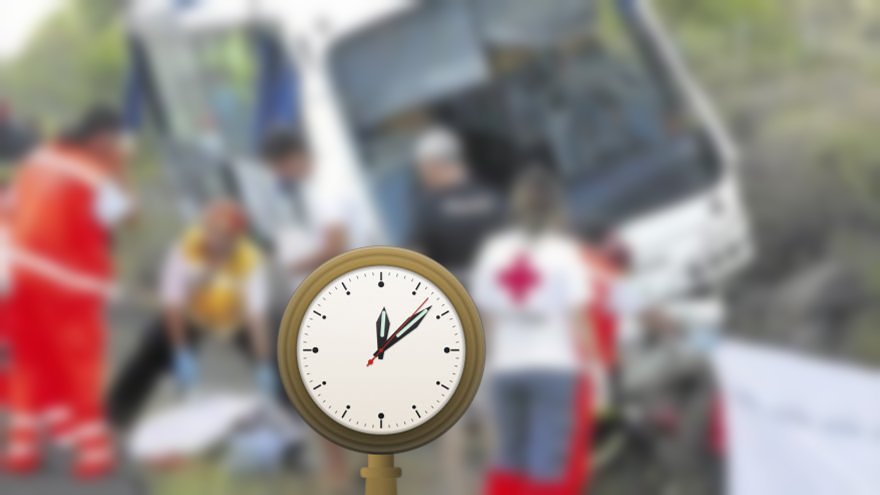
12:08:07
